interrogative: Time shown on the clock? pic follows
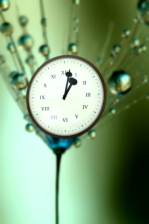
1:02
